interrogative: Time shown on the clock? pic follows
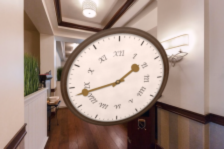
1:43
